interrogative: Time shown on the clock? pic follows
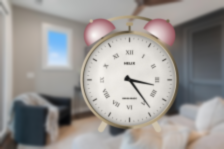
3:24
